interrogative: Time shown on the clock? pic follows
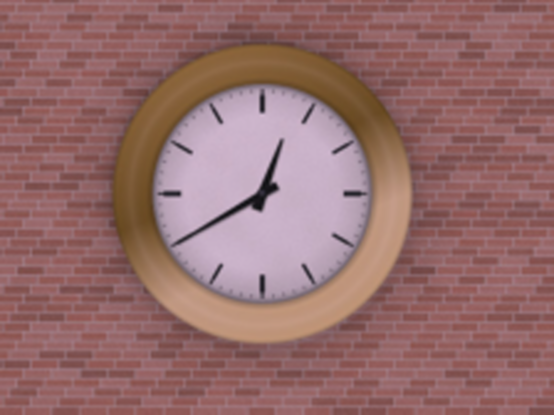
12:40
